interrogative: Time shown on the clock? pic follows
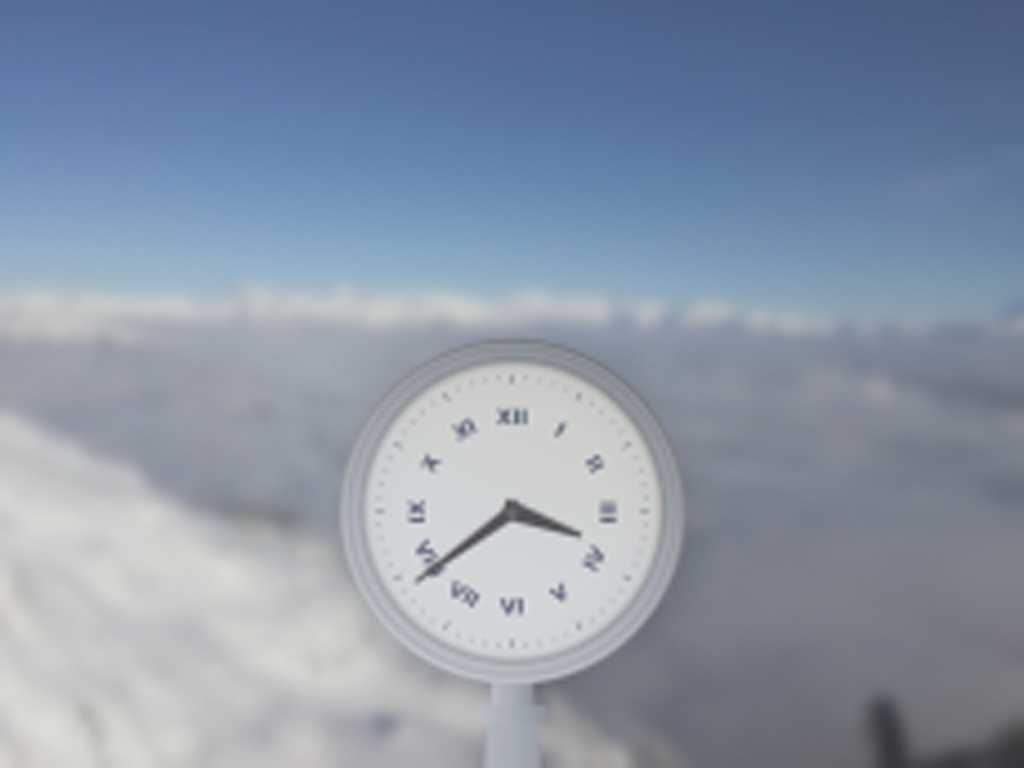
3:39
